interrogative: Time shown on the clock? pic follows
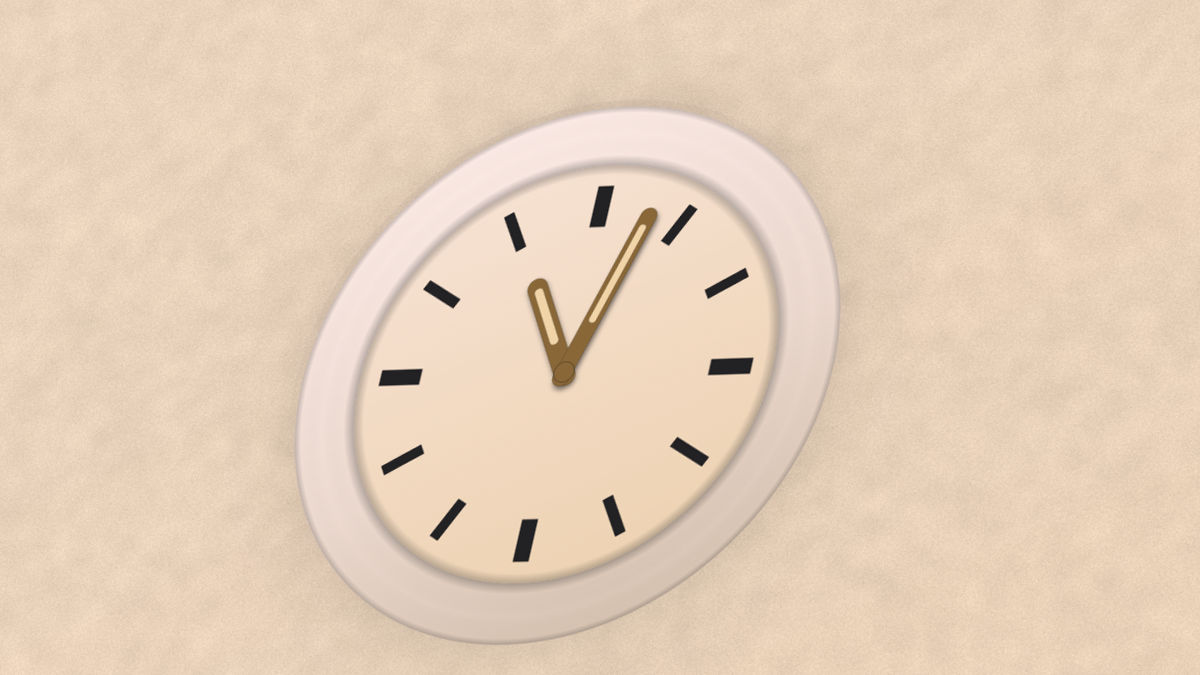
11:03
